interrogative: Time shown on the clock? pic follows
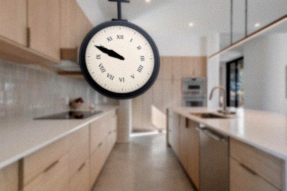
9:49
